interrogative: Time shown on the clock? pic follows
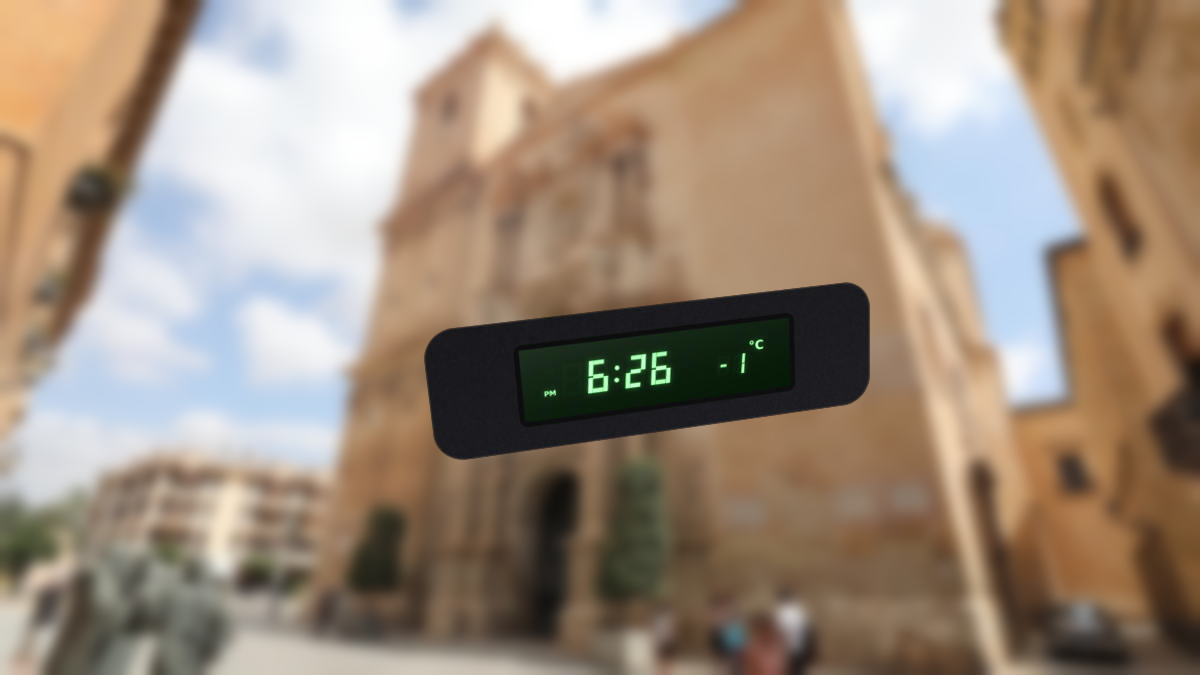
6:26
